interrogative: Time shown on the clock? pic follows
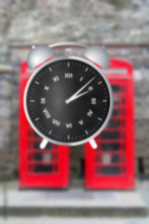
2:08
